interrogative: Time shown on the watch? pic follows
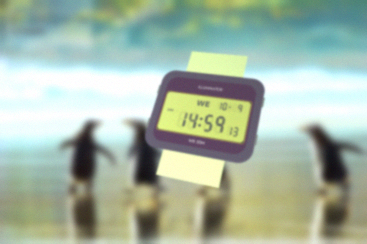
14:59
